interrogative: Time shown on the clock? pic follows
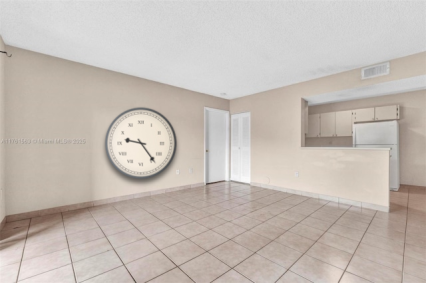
9:24
